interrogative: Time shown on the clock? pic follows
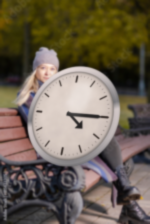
4:15
